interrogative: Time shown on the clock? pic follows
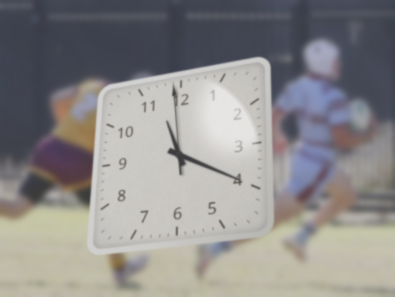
11:19:59
